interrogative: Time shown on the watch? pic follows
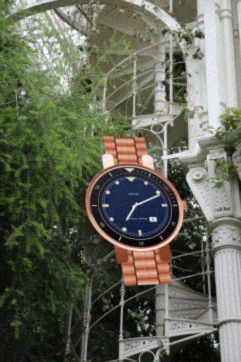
7:11
